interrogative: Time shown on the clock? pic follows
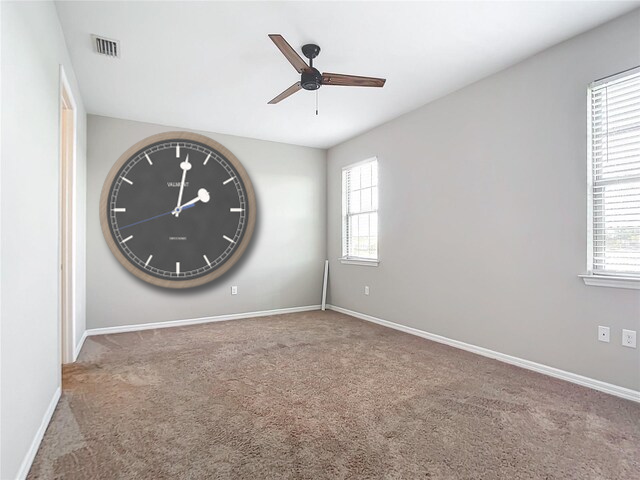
2:01:42
